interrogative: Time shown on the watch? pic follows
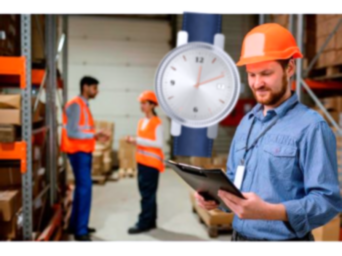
12:11
